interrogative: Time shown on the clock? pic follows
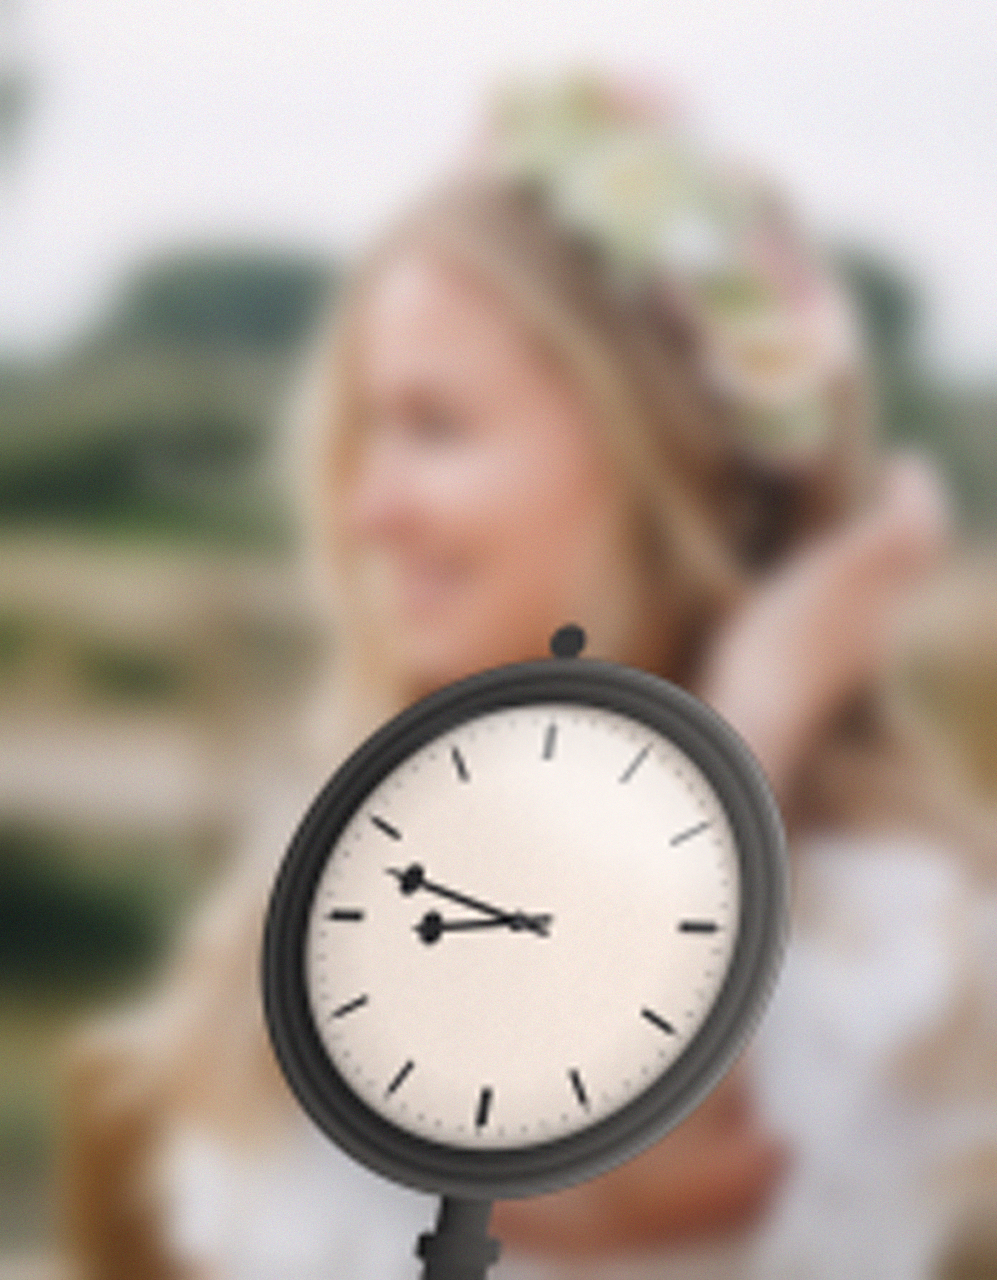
8:48
